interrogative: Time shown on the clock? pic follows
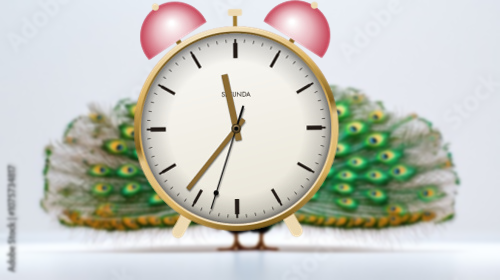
11:36:33
